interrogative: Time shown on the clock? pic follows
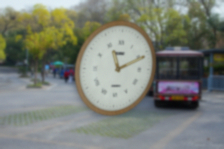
11:11
